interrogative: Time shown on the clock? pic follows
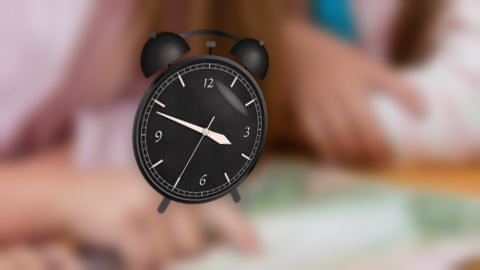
3:48:35
